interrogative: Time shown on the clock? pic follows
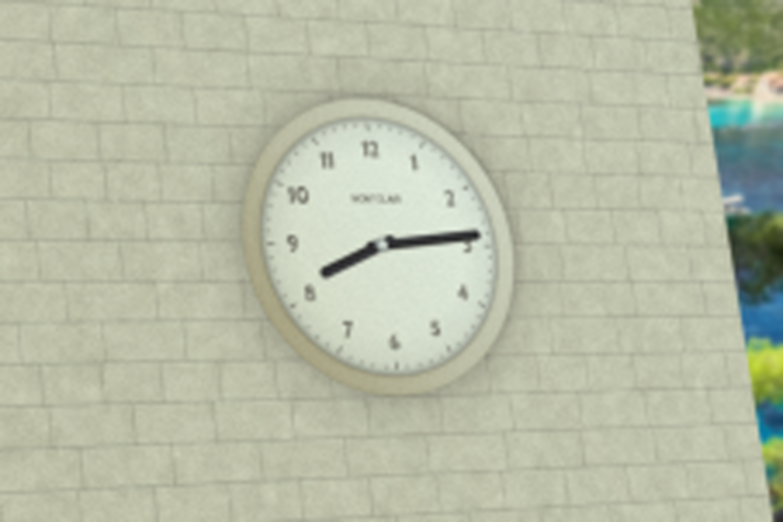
8:14
